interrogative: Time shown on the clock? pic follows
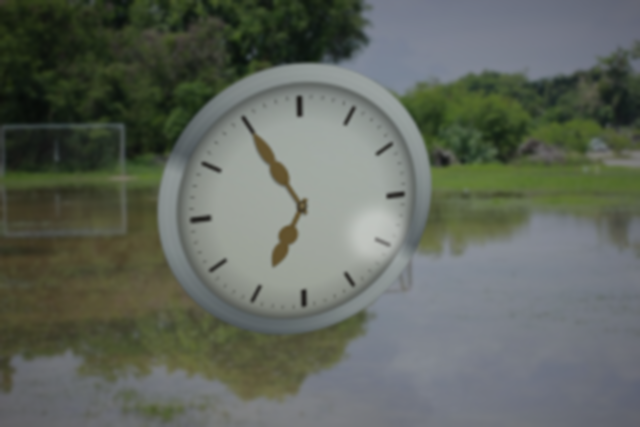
6:55
